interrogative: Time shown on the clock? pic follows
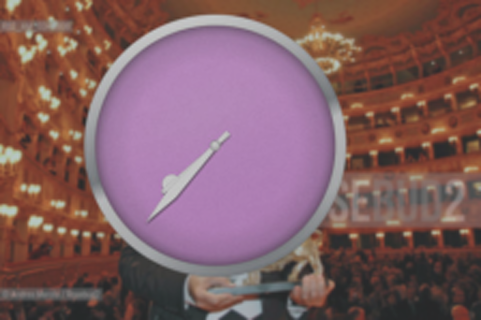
7:37
